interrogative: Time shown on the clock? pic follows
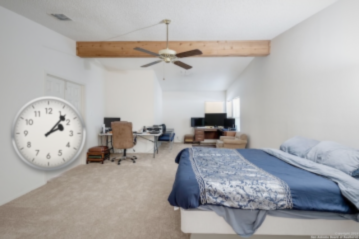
2:07
